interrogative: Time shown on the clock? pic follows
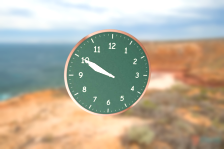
9:50
